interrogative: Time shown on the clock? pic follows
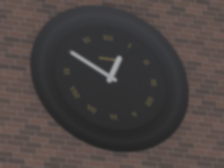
12:50
